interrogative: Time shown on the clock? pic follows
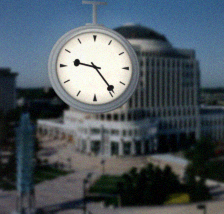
9:24
